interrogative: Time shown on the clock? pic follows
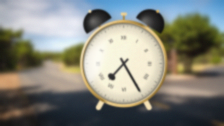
7:25
